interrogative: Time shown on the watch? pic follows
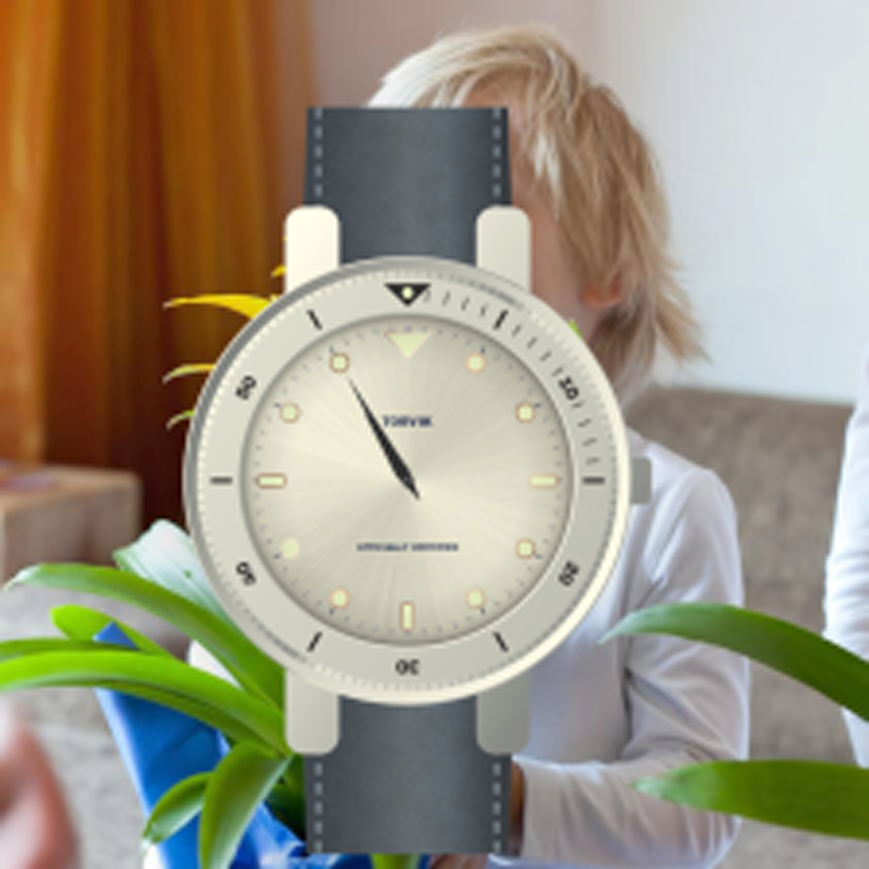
10:55
